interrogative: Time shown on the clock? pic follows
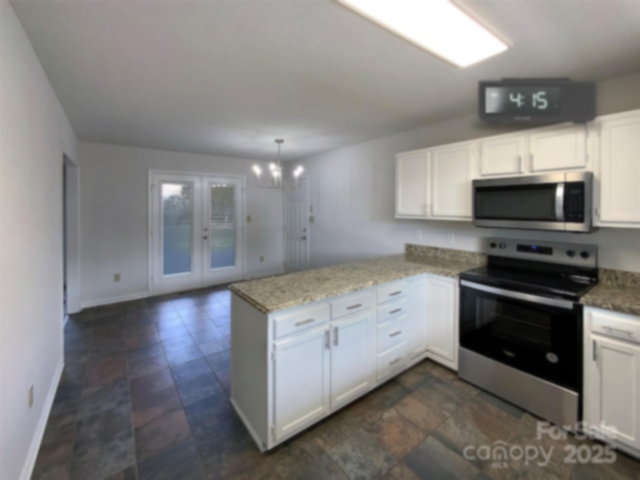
4:15
